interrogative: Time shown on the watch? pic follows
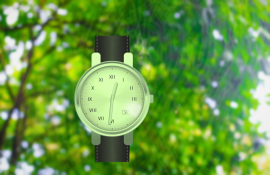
12:31
